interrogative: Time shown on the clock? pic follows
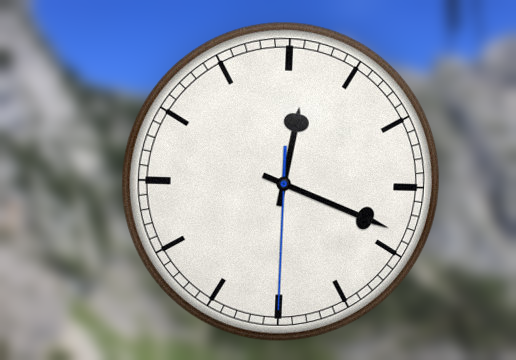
12:18:30
